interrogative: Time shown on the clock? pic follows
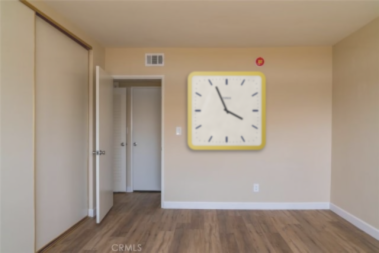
3:56
